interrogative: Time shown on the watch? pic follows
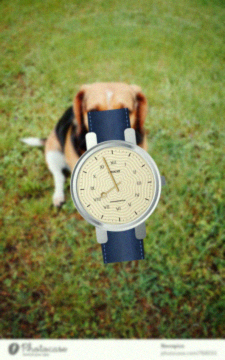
7:57
